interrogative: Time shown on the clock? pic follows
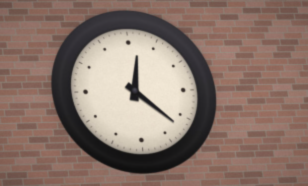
12:22
